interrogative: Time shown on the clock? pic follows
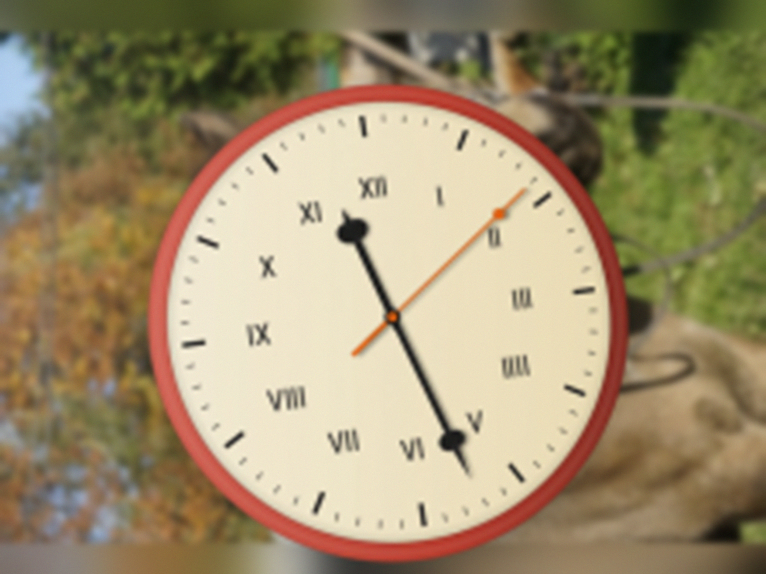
11:27:09
